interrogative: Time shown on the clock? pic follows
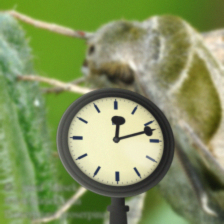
12:12
